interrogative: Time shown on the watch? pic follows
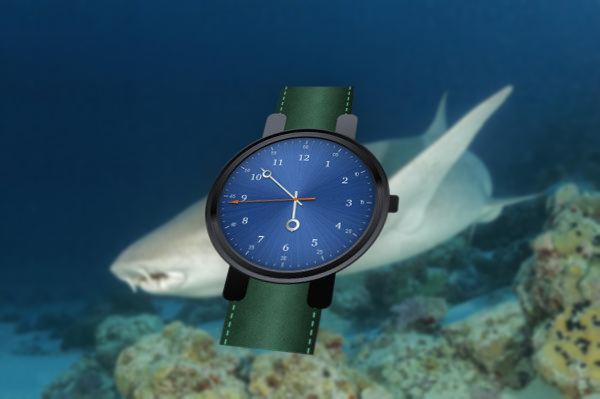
5:51:44
